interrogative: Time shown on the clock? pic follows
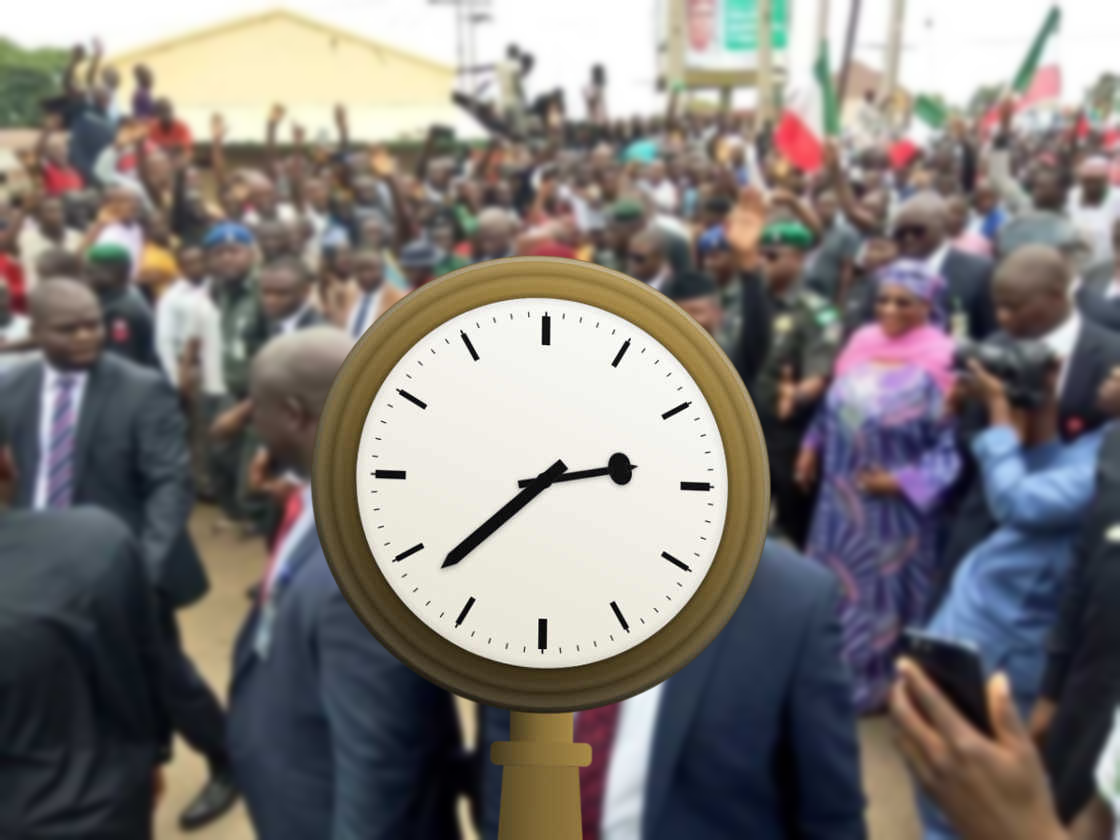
2:38
